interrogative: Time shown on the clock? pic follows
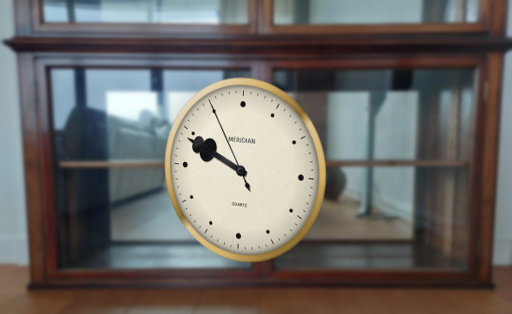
9:48:55
